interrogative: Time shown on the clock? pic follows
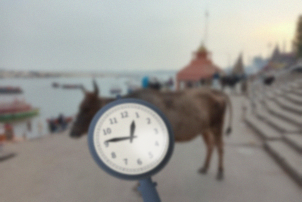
12:46
